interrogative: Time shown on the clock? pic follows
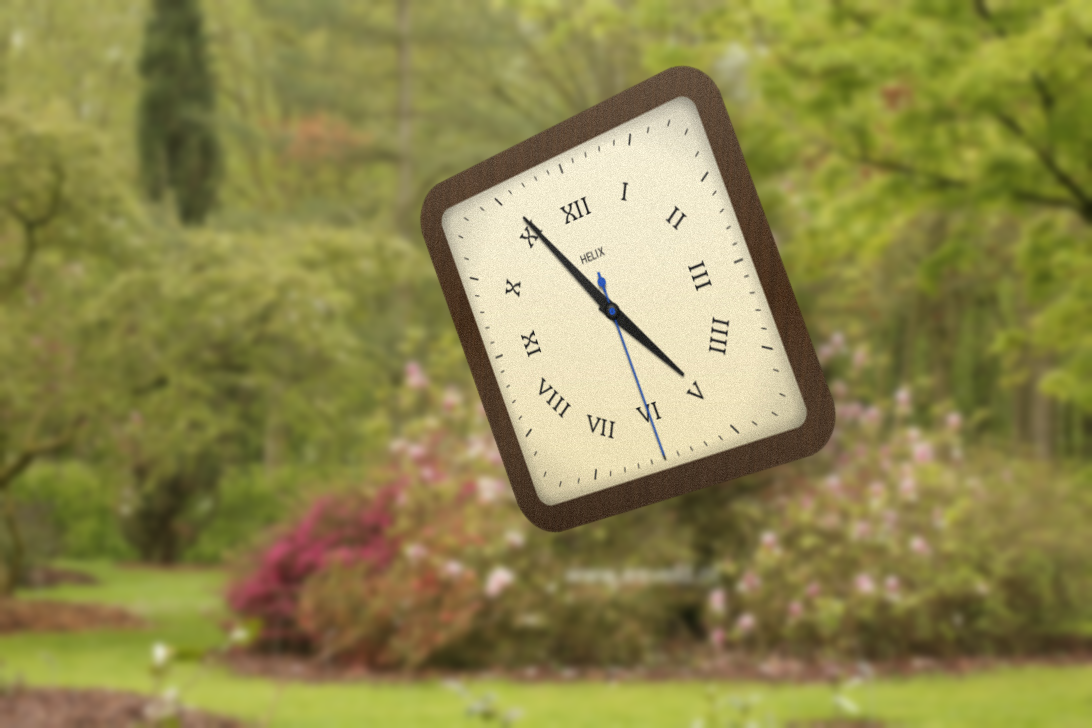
4:55:30
